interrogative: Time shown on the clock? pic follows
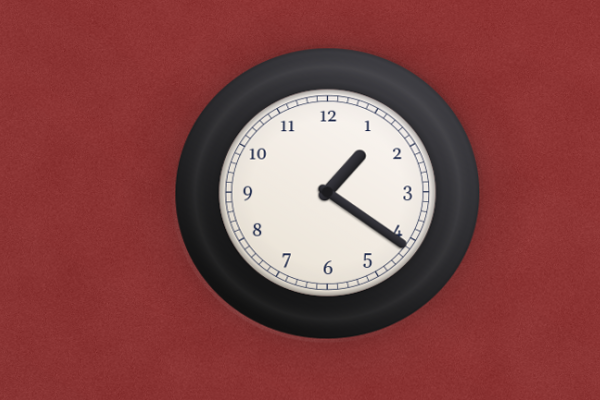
1:21
